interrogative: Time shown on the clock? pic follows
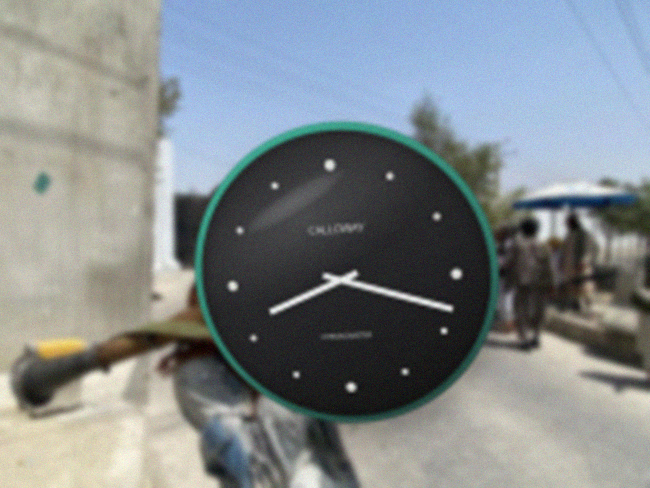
8:18
